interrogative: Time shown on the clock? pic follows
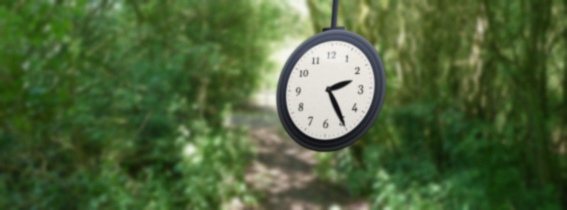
2:25
